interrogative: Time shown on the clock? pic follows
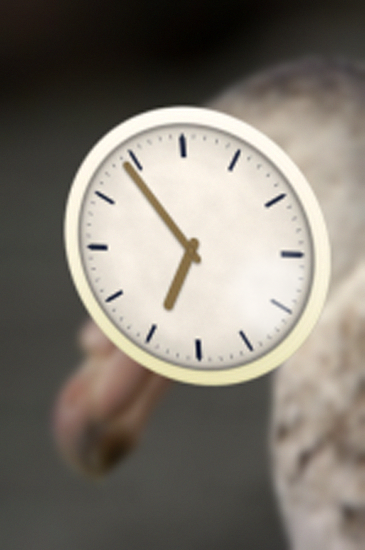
6:54
